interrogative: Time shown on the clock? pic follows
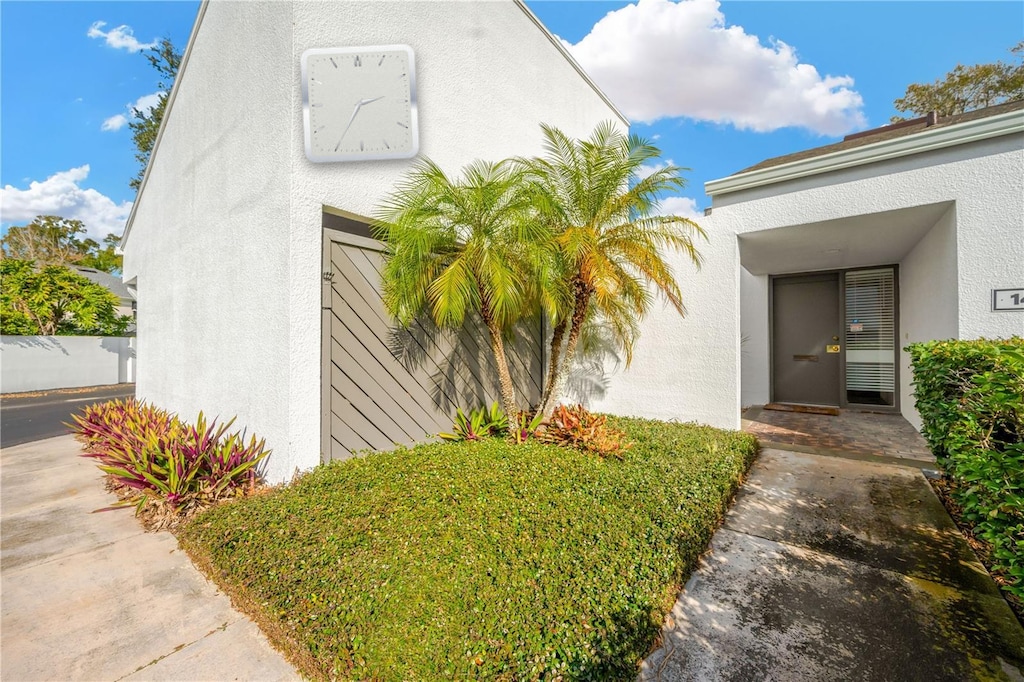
2:35
